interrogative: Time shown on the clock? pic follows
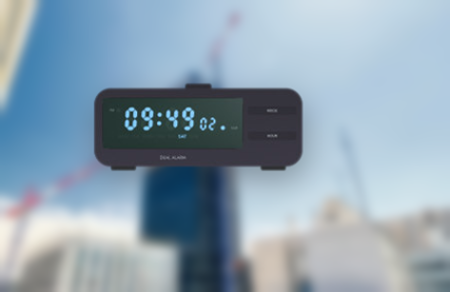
9:49:02
